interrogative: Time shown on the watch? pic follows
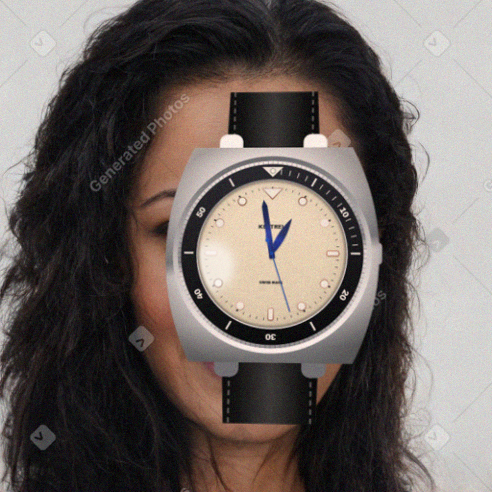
12:58:27
